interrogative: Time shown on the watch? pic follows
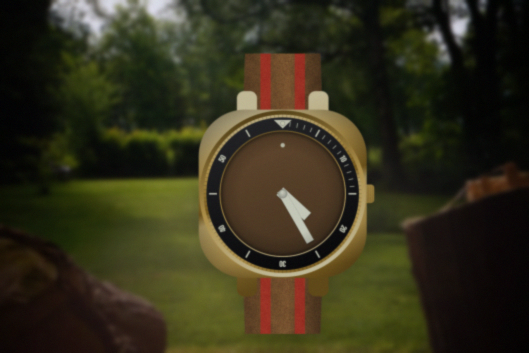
4:25
